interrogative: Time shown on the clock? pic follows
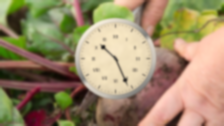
10:26
